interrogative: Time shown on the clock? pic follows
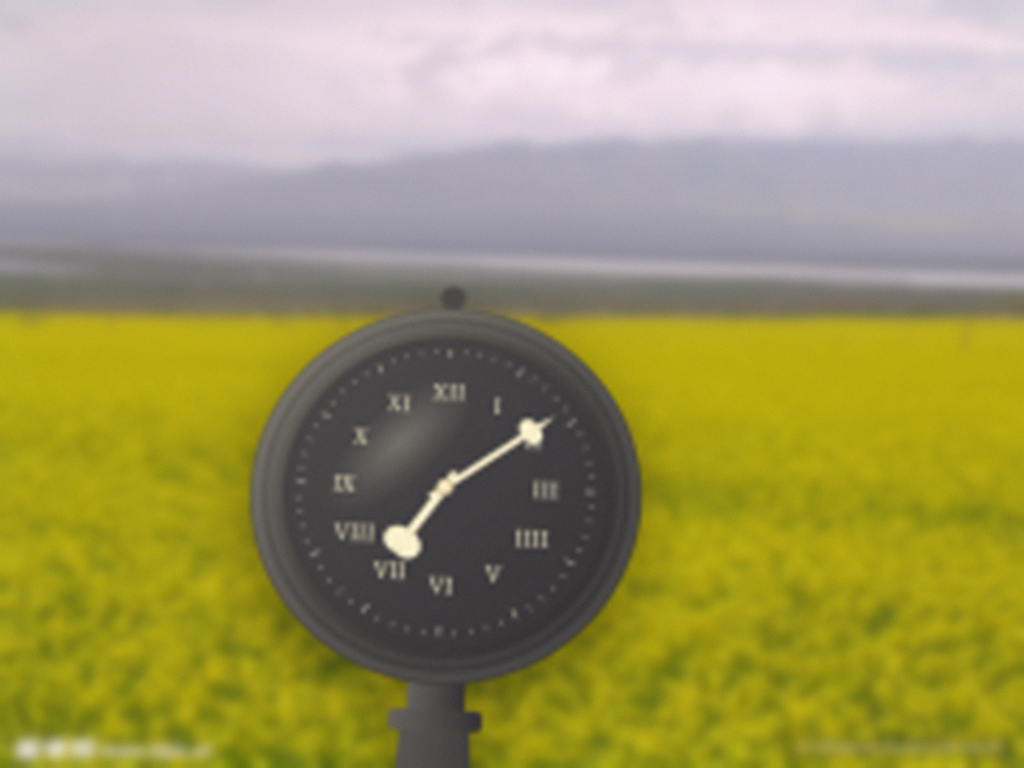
7:09
